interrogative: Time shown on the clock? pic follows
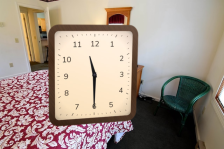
11:30
